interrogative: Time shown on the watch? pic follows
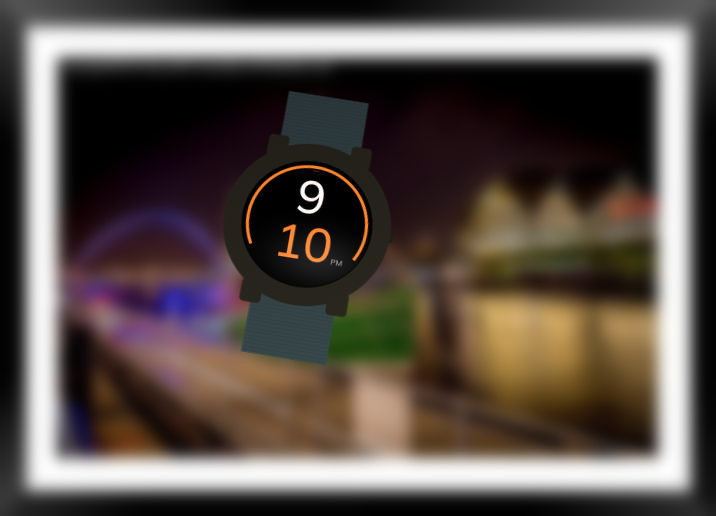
9:10
